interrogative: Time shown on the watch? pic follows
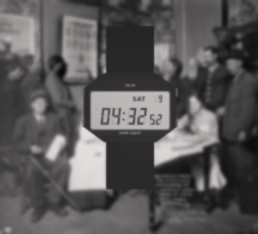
4:32:52
